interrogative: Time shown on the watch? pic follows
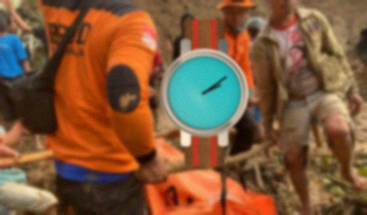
2:09
